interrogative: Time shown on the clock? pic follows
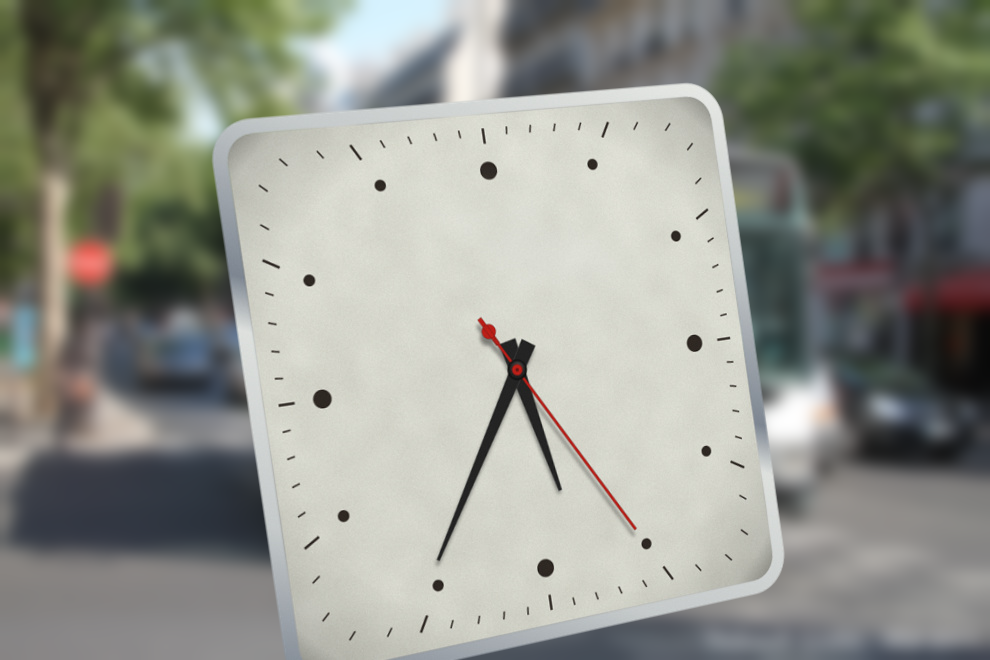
5:35:25
